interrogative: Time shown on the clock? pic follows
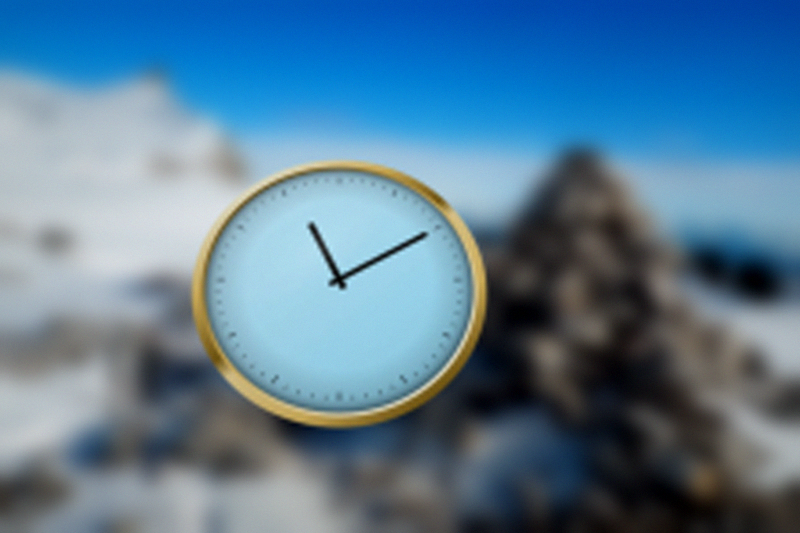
11:10
